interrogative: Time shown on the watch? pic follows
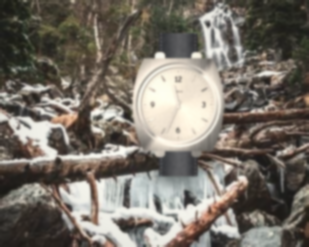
11:34
